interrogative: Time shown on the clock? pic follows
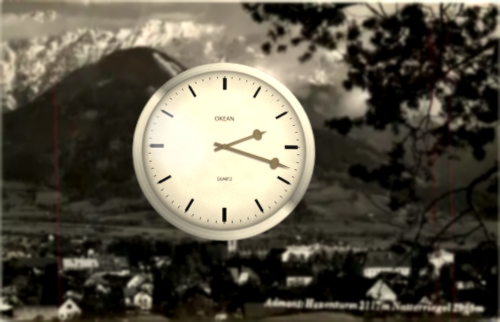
2:18
